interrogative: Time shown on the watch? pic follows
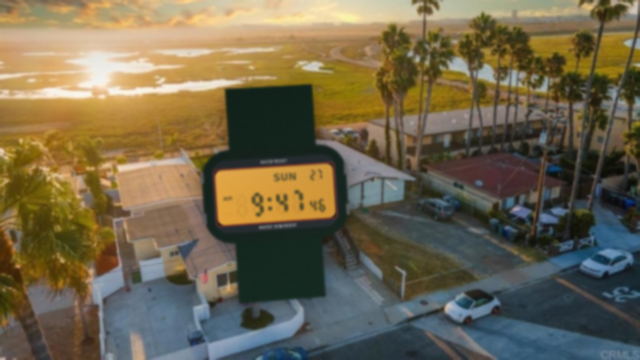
9:47:46
